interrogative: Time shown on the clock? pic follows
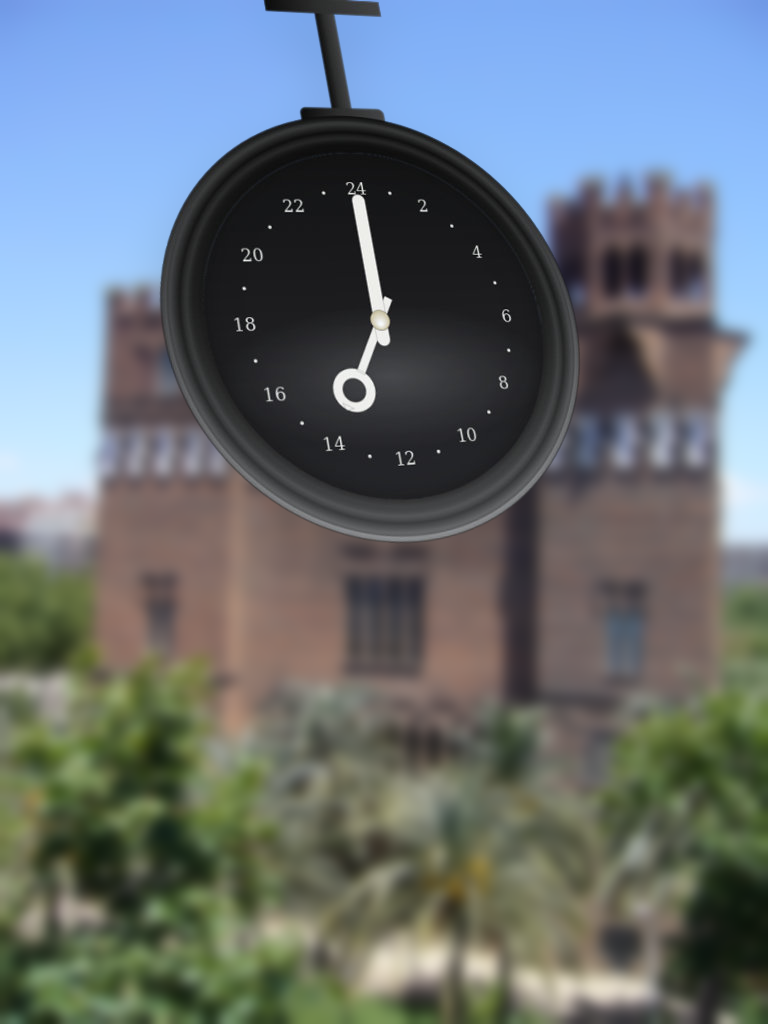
14:00
